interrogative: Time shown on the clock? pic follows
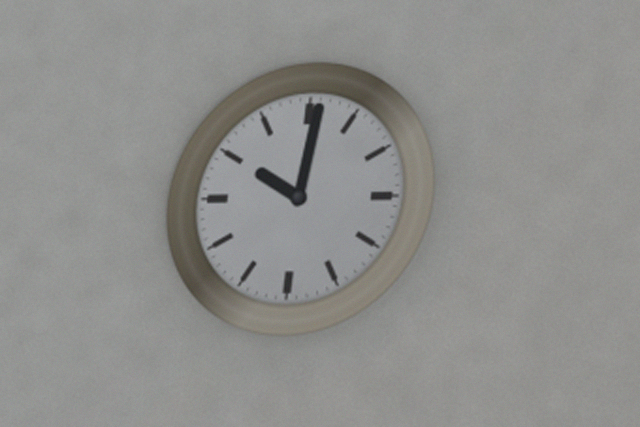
10:01
